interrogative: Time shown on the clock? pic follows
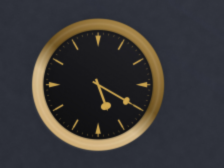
5:20
